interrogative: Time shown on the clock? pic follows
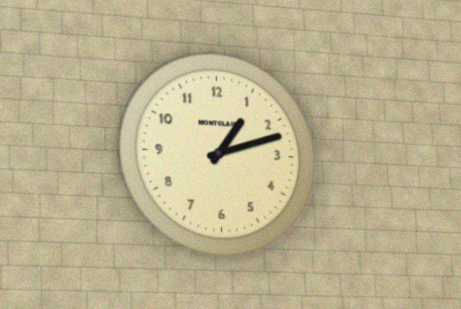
1:12
